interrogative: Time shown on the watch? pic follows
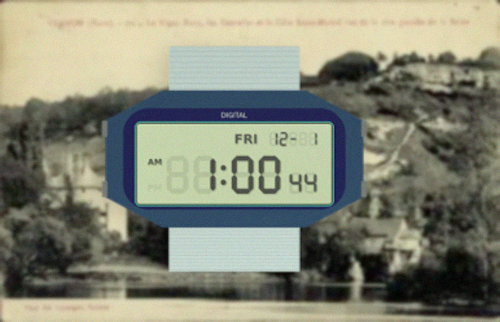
1:00:44
